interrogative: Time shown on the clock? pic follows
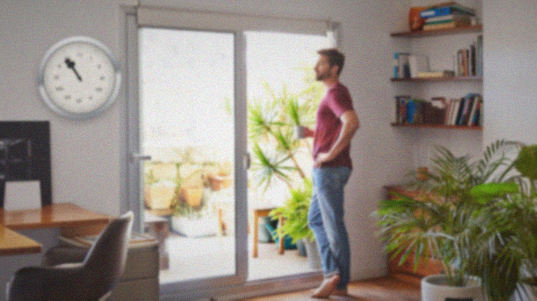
10:54
